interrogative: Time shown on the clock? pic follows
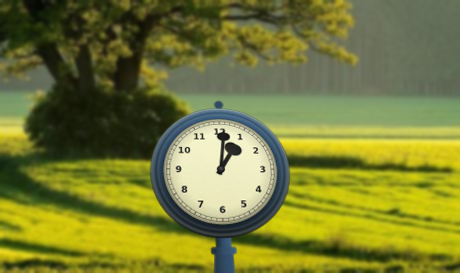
1:01
